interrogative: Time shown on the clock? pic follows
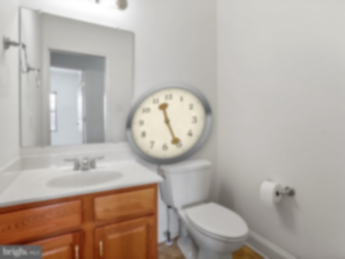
11:26
